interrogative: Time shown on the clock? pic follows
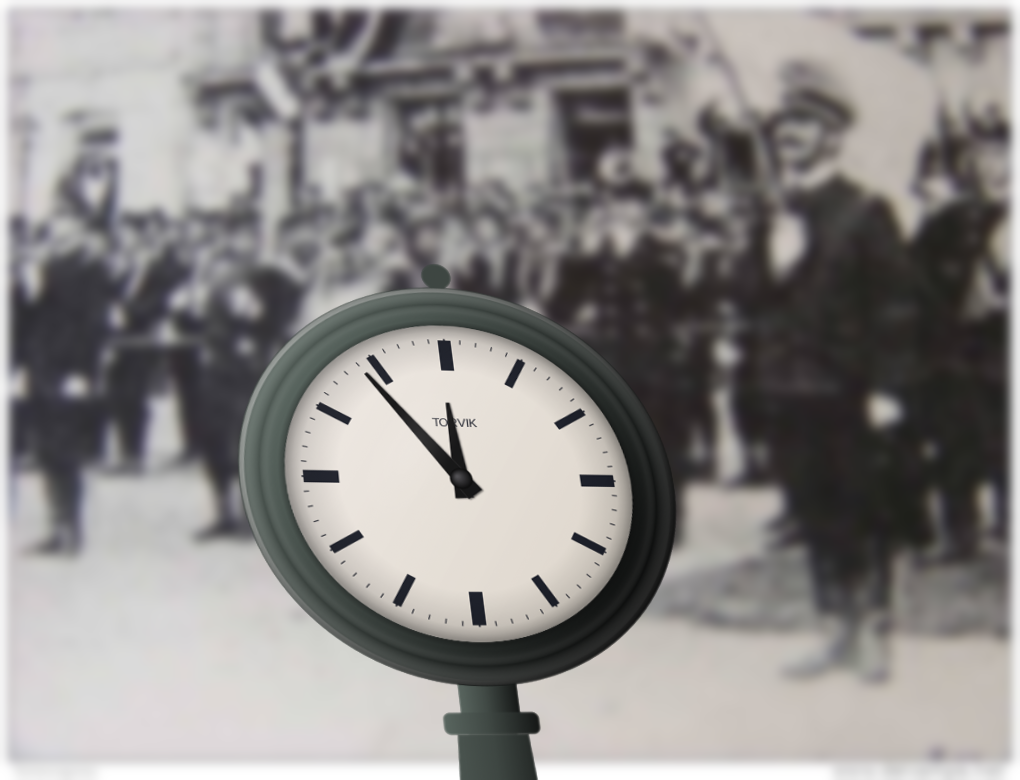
11:54
